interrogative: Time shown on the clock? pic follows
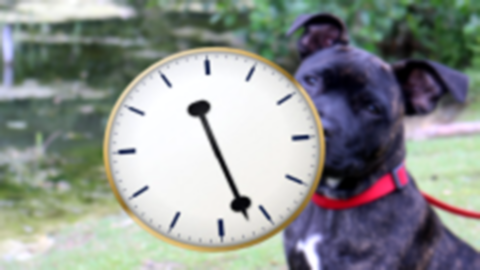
11:27
